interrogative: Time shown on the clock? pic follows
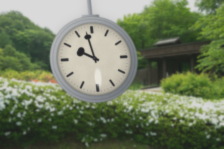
9:58
